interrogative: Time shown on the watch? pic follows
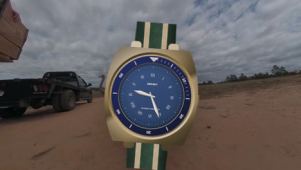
9:26
